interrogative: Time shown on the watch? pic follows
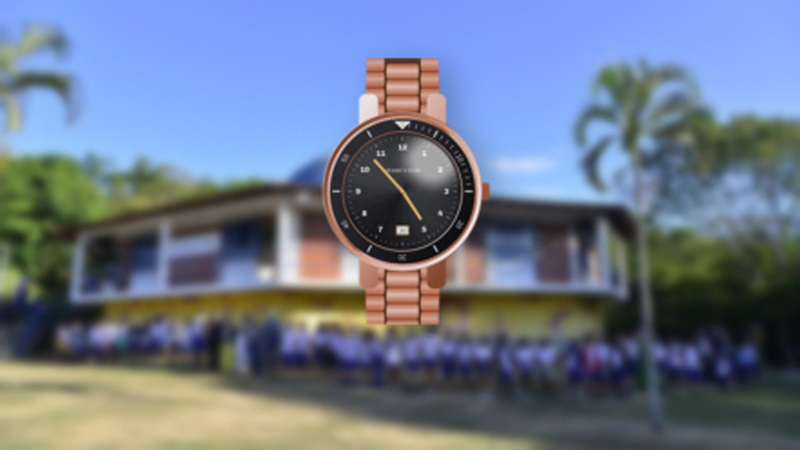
4:53
